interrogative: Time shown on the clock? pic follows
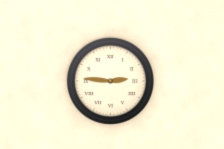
2:46
